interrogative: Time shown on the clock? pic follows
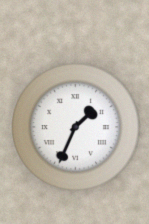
1:34
